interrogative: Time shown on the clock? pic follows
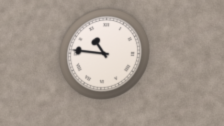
10:46
